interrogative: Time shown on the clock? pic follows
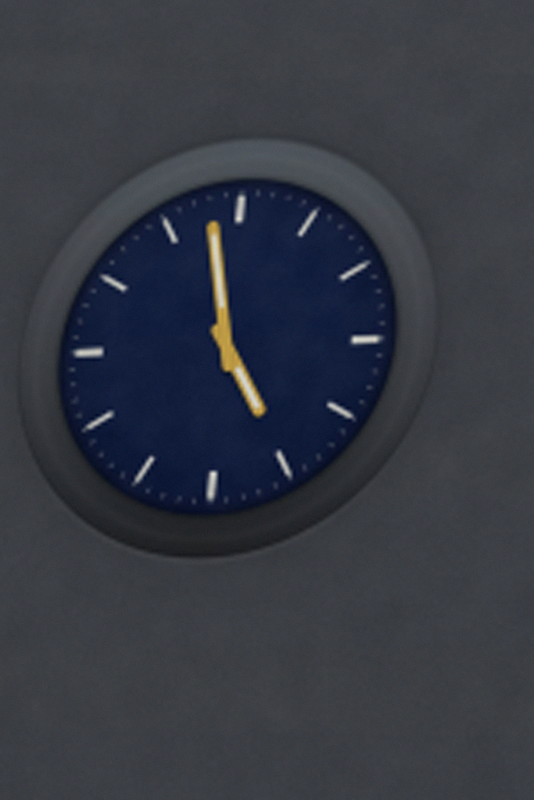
4:58
